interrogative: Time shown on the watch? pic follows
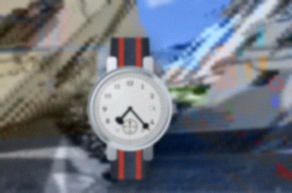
7:23
